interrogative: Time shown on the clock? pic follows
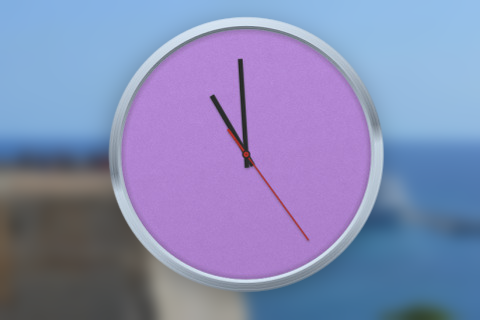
10:59:24
